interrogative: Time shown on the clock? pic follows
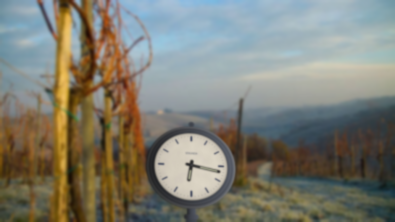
6:17
